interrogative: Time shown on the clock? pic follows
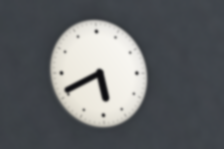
5:41
